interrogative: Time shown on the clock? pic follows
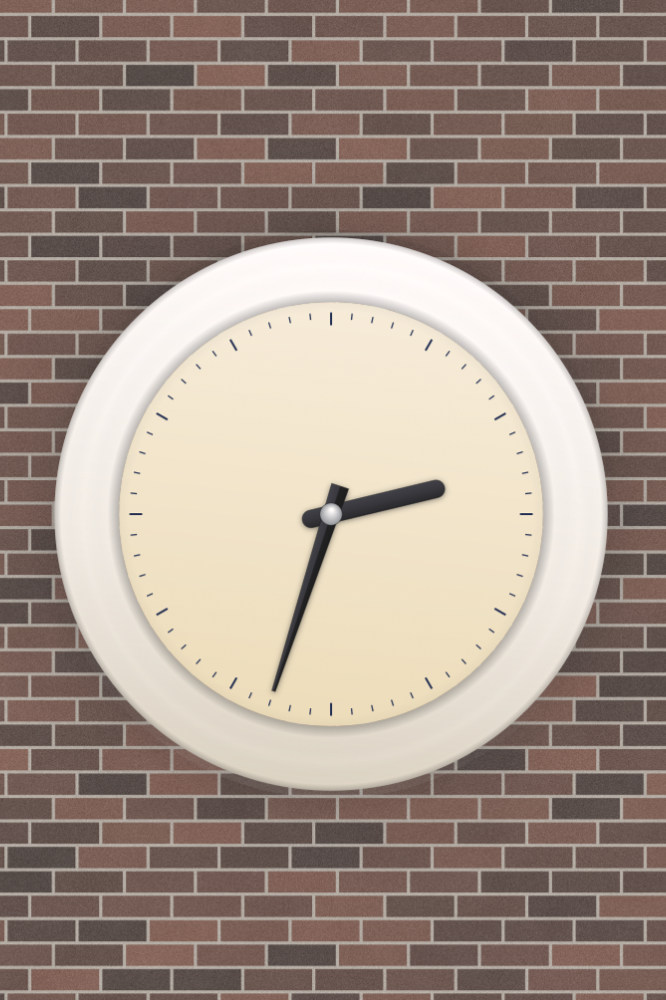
2:33
